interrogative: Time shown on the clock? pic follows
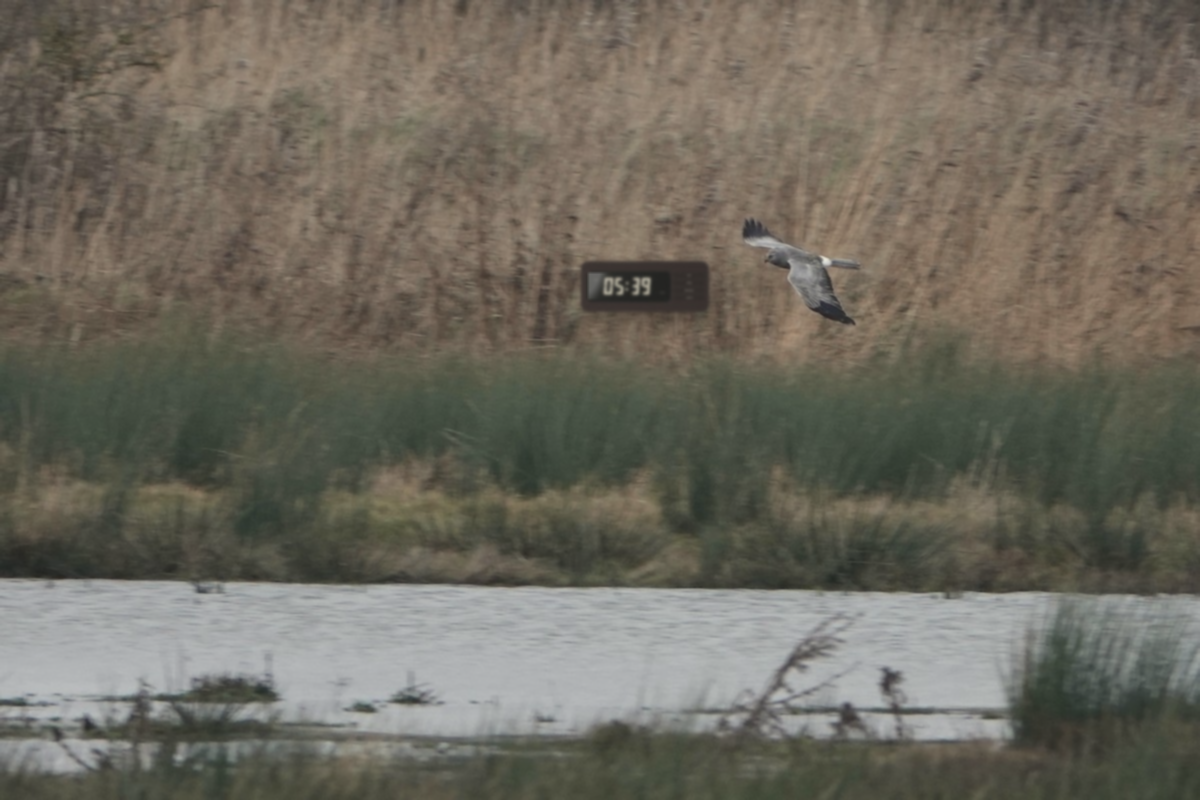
5:39
